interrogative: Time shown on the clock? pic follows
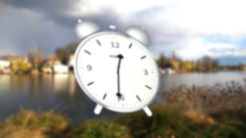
12:31
